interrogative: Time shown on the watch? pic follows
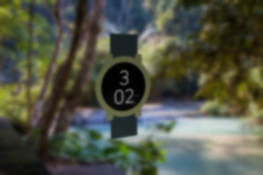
3:02
